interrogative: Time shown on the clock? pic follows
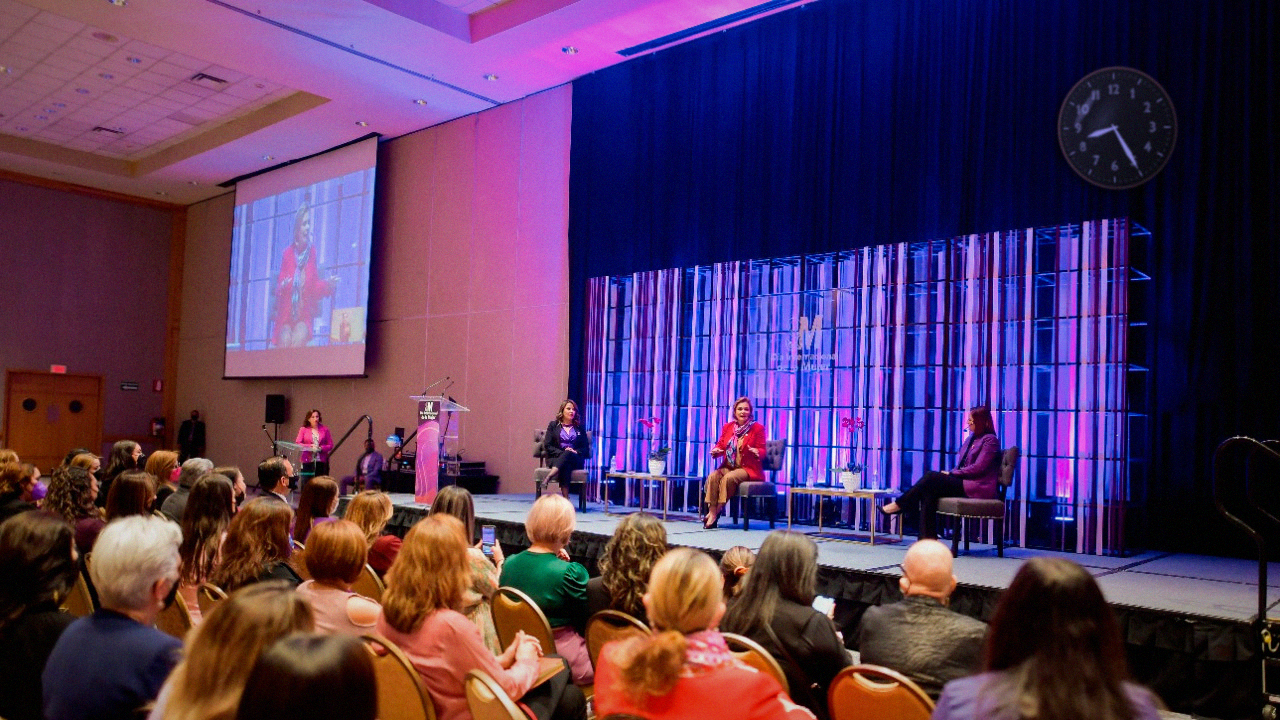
8:25
